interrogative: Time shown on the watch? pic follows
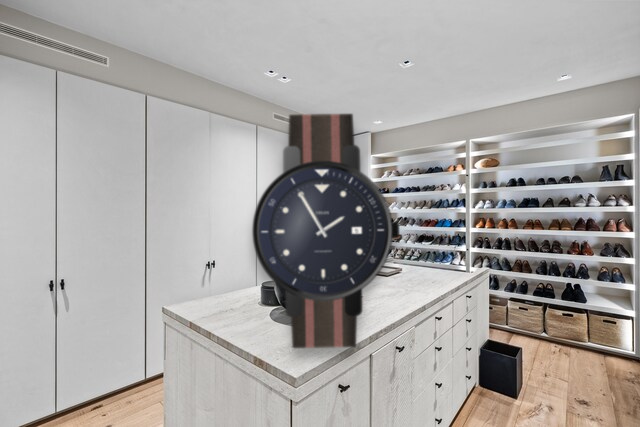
1:55
